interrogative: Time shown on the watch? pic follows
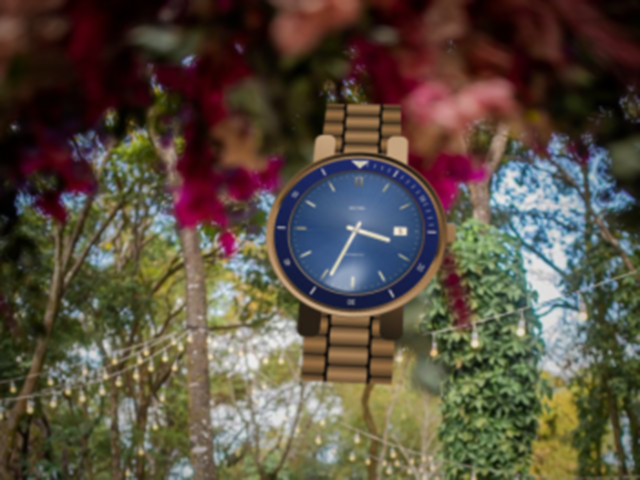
3:34
